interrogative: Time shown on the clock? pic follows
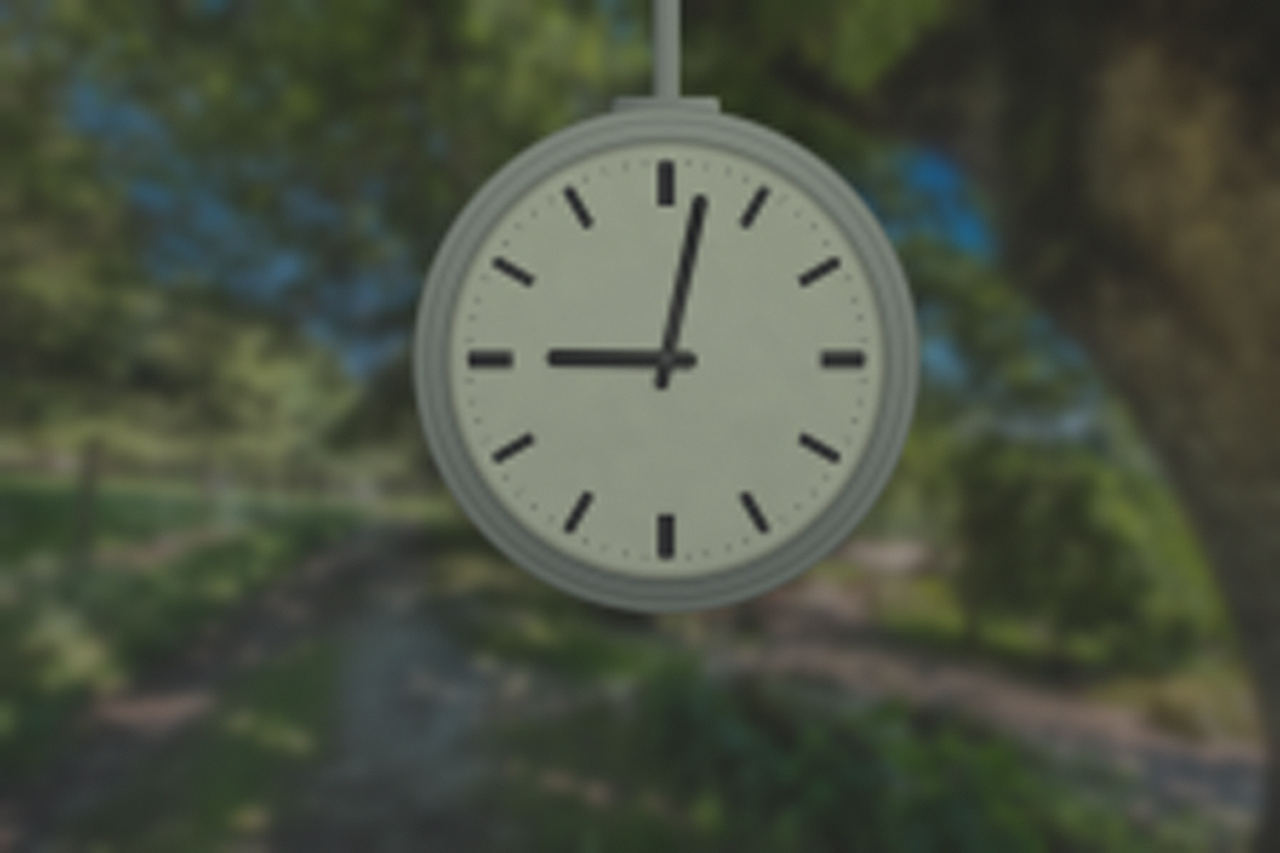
9:02
